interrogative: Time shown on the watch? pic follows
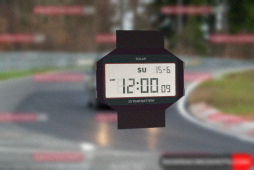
12:00:09
